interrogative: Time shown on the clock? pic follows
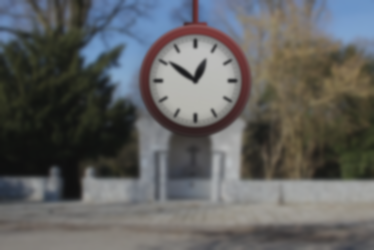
12:51
